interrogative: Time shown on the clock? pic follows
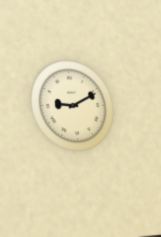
9:11
